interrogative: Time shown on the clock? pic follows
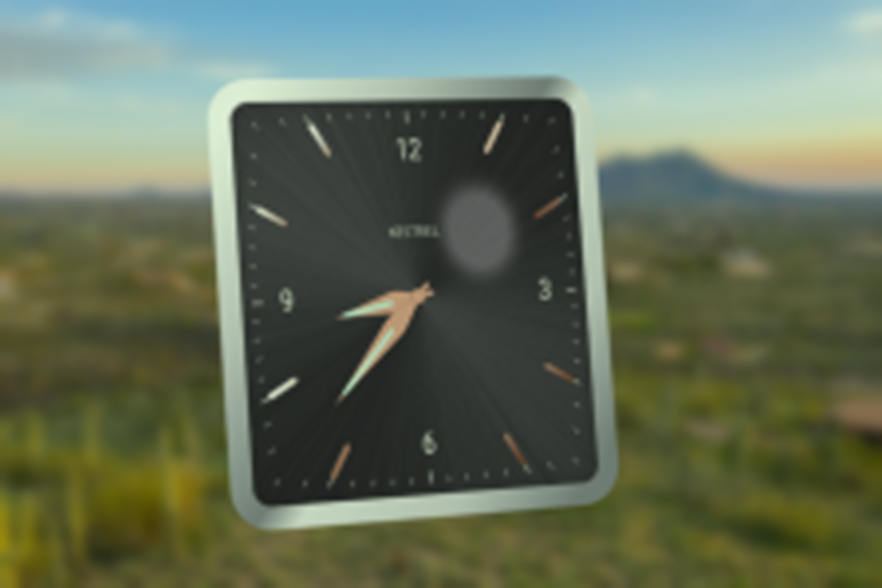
8:37
